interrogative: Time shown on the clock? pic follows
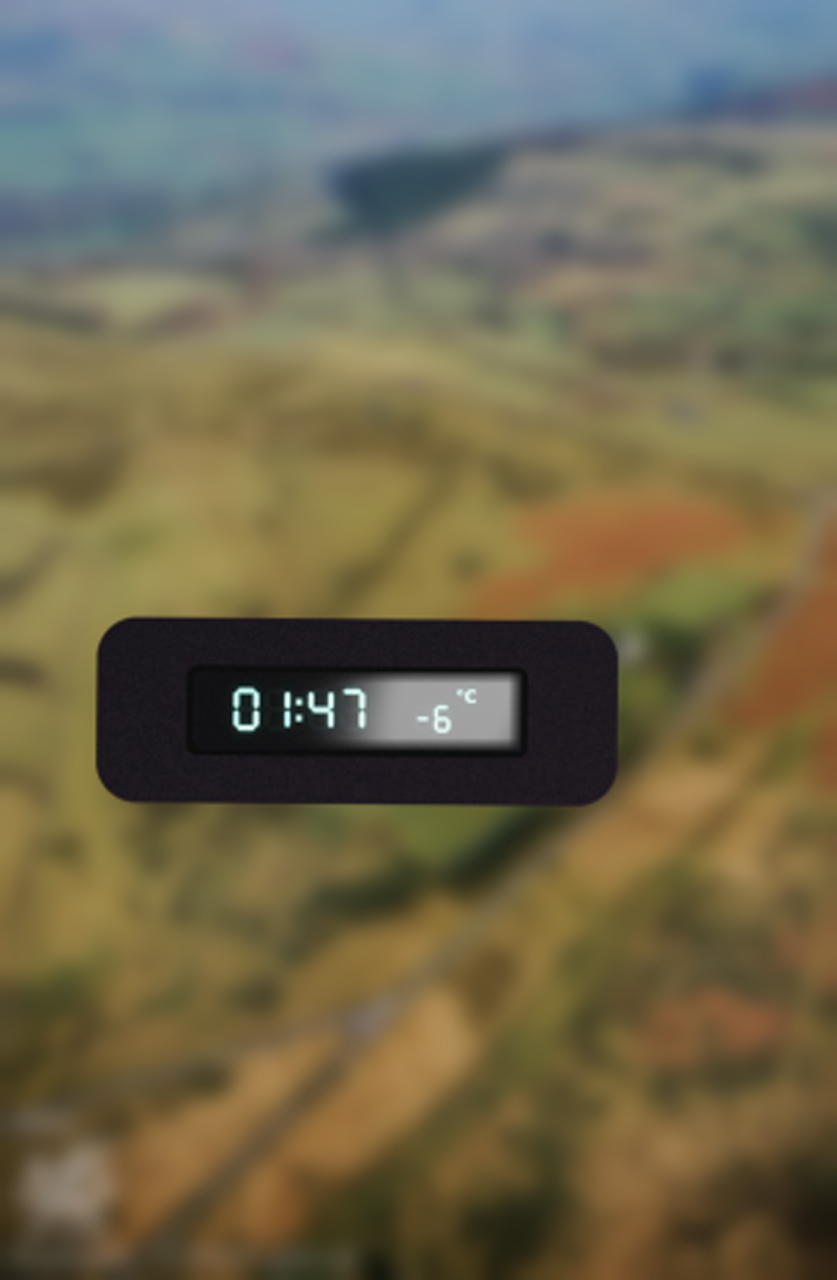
1:47
